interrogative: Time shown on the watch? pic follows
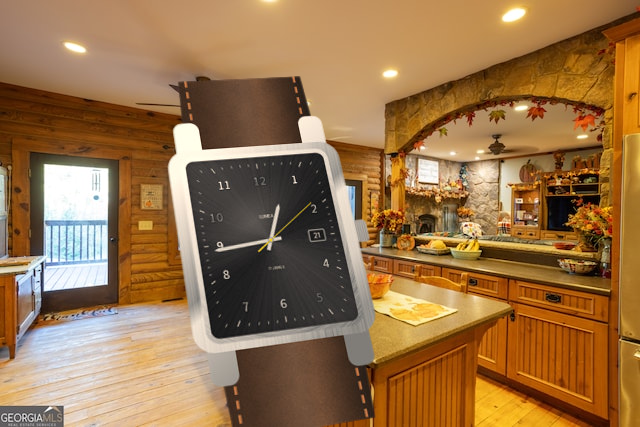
12:44:09
